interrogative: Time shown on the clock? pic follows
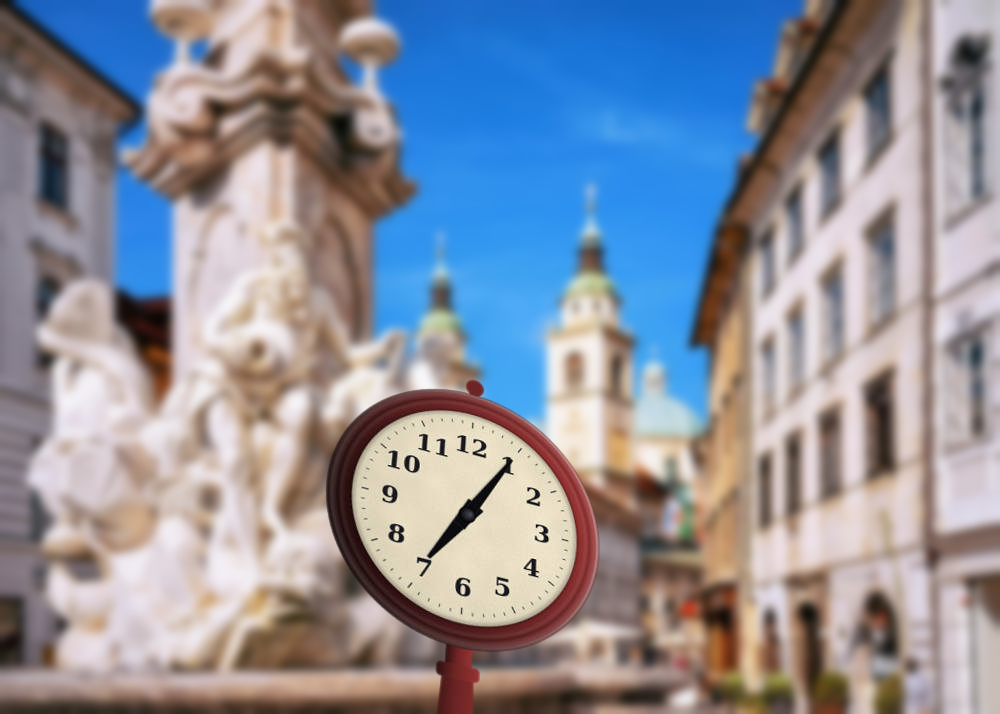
7:05
